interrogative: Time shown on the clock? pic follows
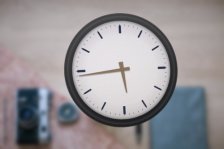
5:44
